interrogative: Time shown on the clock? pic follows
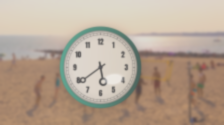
5:39
